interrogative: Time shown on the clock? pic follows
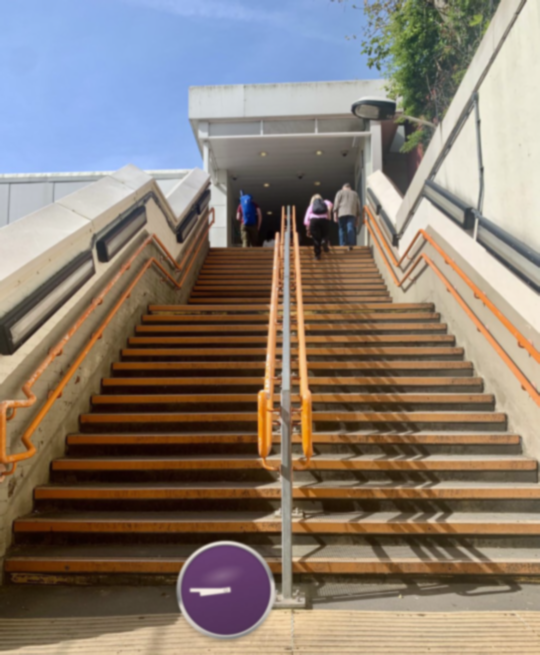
8:45
